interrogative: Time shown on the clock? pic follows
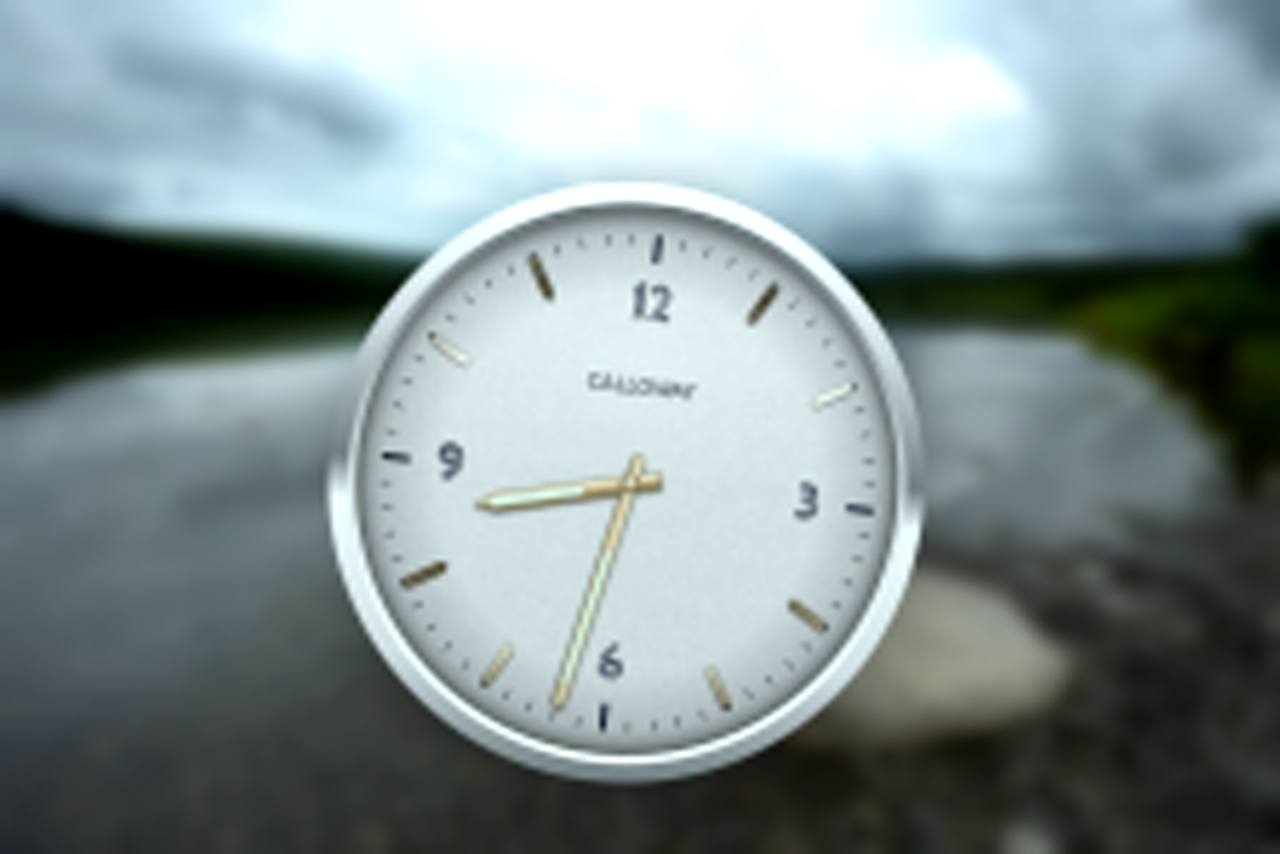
8:32
